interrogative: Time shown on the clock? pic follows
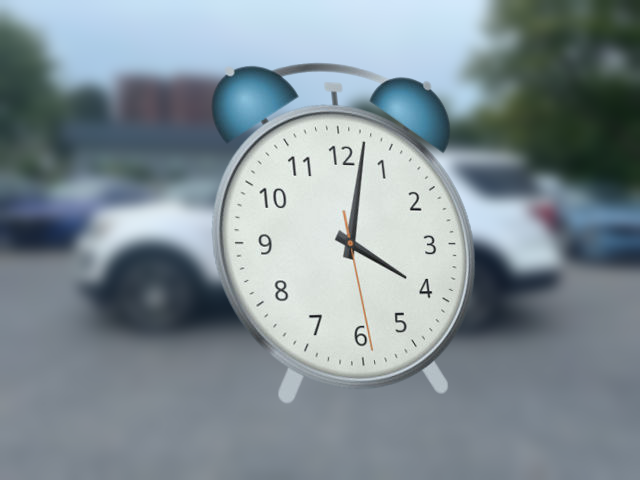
4:02:29
